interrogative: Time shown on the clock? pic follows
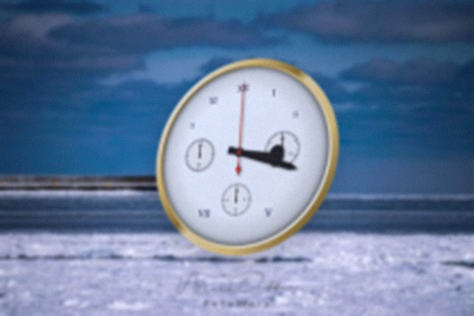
3:18
